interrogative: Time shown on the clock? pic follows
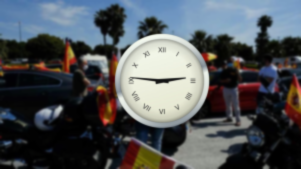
2:46
